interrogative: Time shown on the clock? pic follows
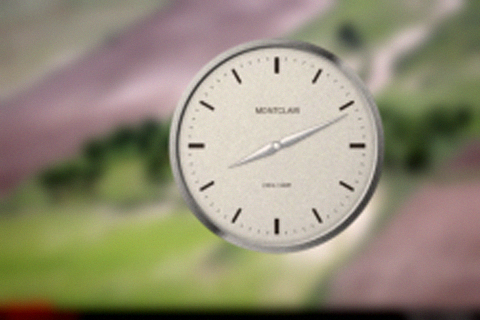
8:11
